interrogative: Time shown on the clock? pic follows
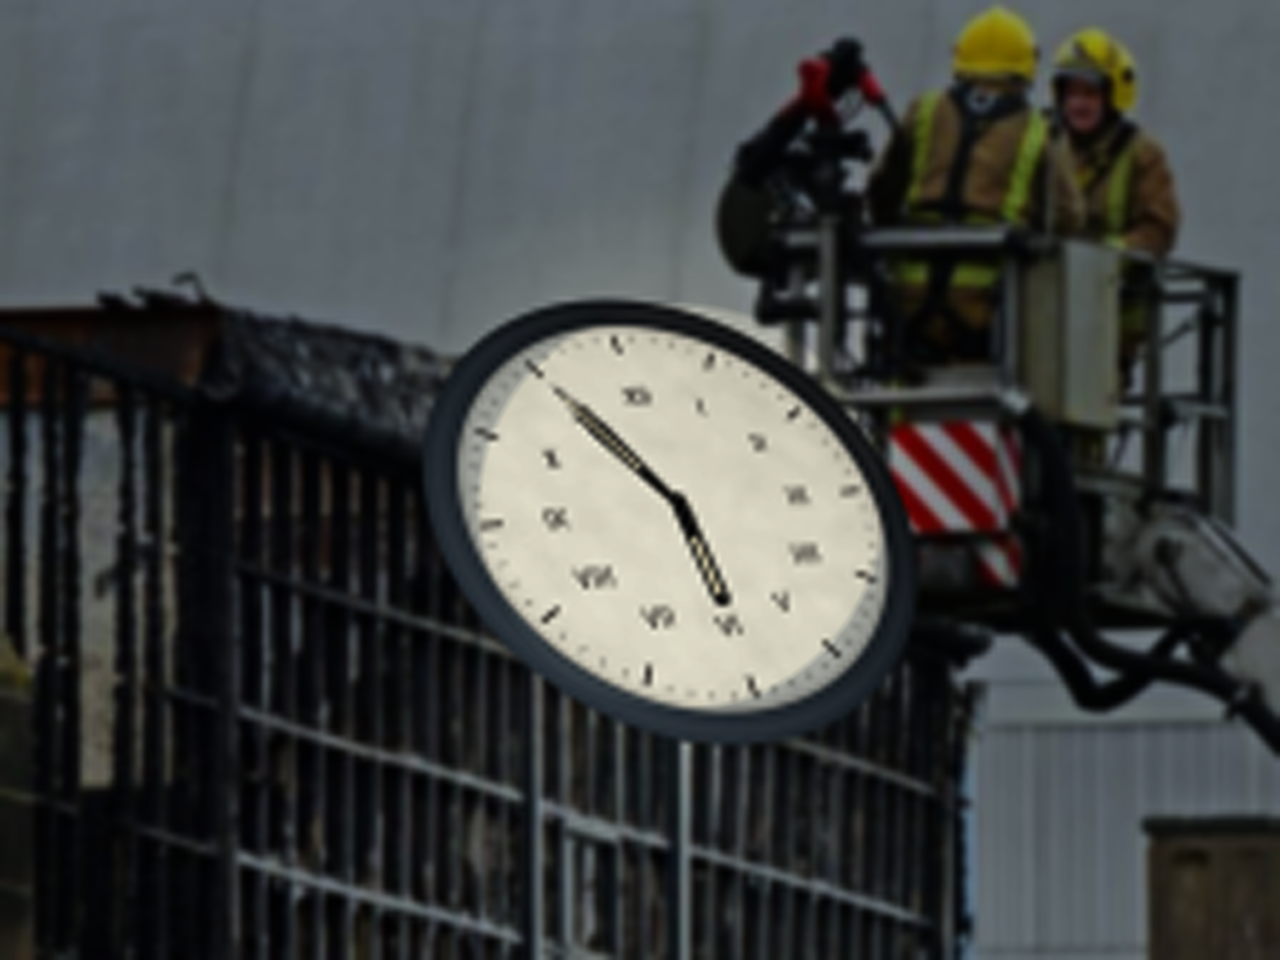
5:55
